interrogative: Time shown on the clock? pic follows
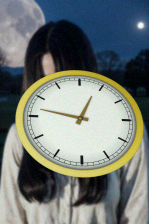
12:47
